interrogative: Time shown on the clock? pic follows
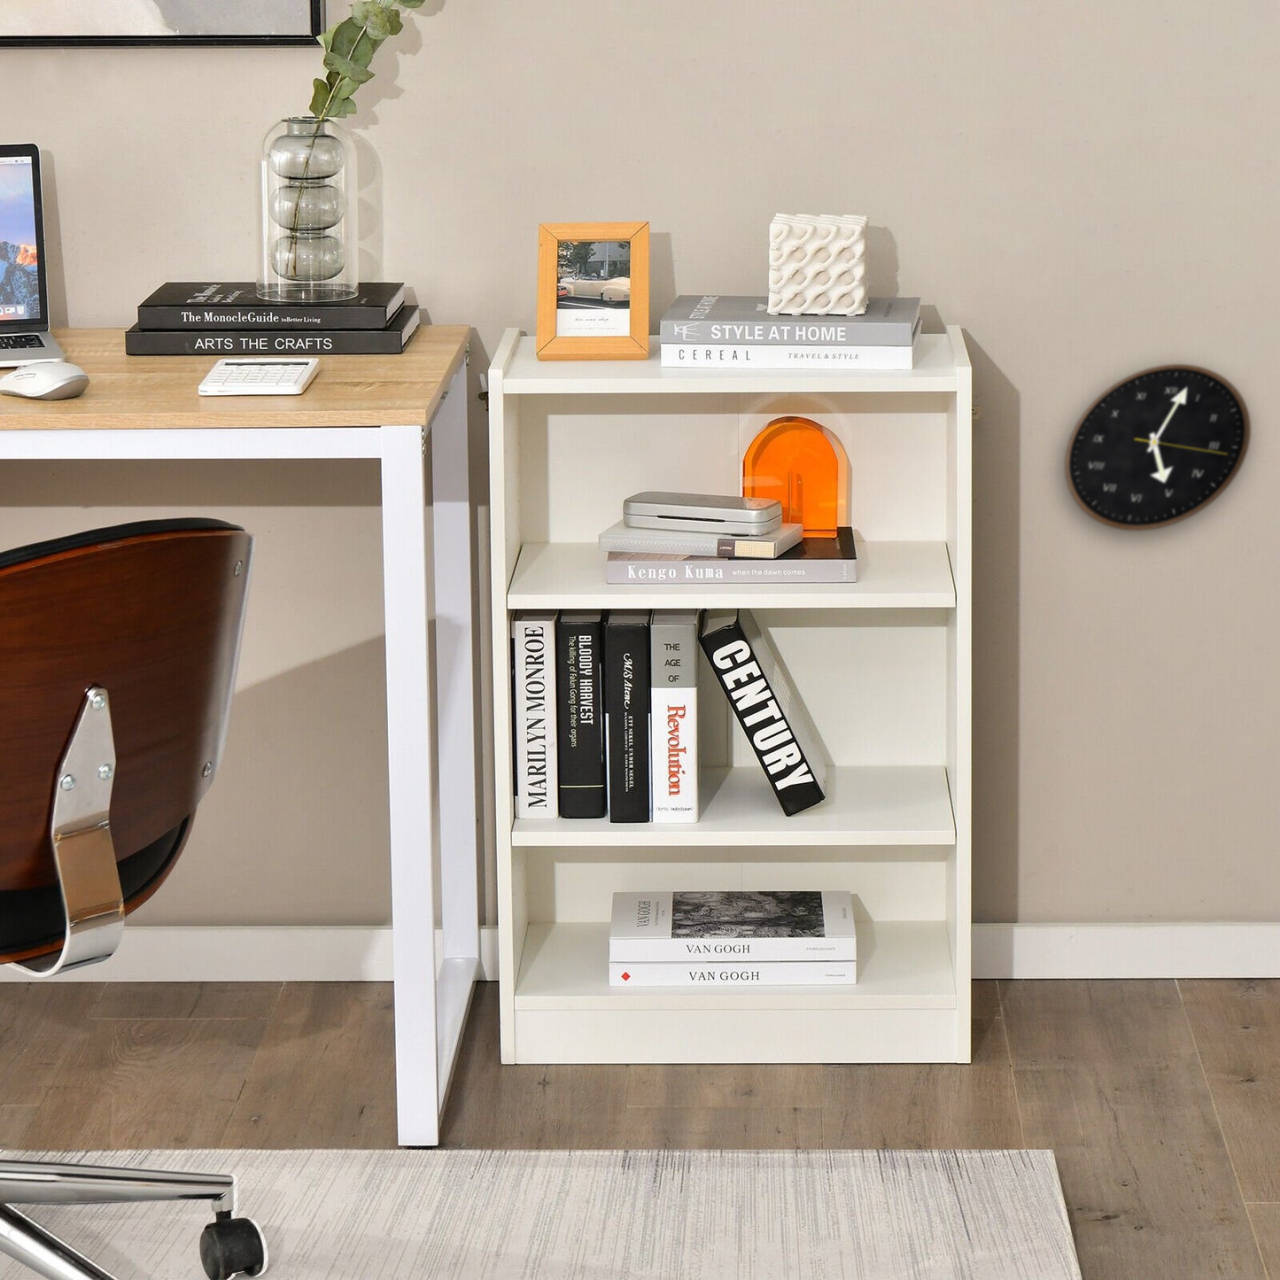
5:02:16
